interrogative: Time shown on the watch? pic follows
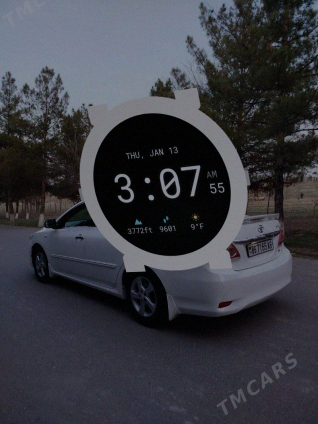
3:07:55
